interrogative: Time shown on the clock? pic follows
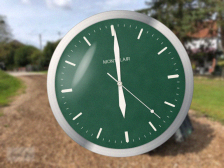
6:00:23
